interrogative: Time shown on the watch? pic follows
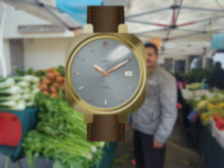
10:10
